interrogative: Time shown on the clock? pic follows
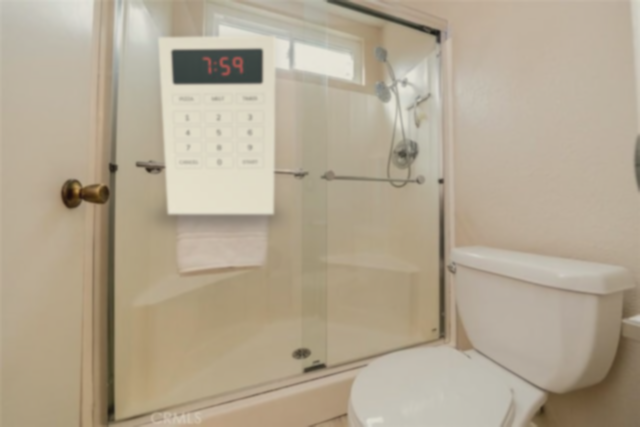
7:59
